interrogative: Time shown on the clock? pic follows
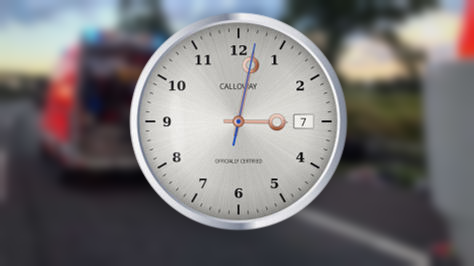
3:02:02
